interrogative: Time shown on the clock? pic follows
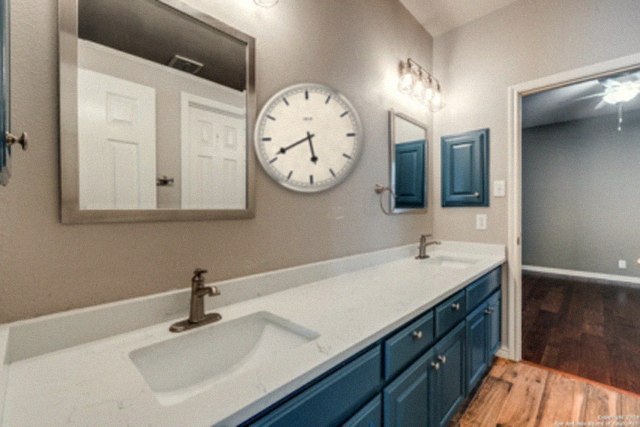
5:41
